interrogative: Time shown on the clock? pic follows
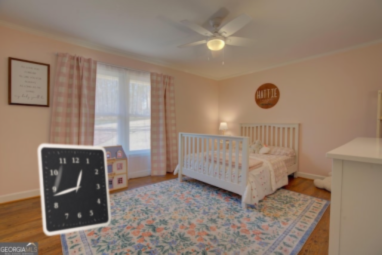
12:43
